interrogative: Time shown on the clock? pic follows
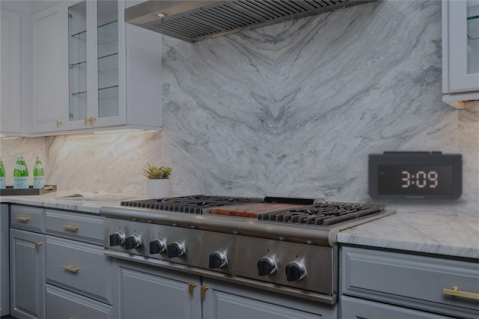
3:09
